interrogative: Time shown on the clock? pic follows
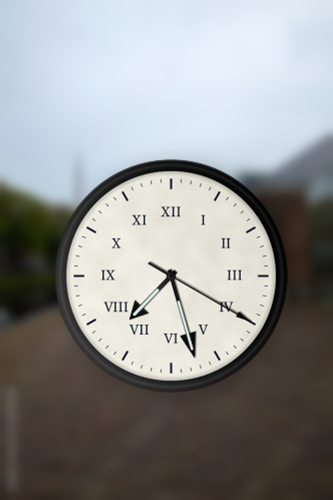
7:27:20
